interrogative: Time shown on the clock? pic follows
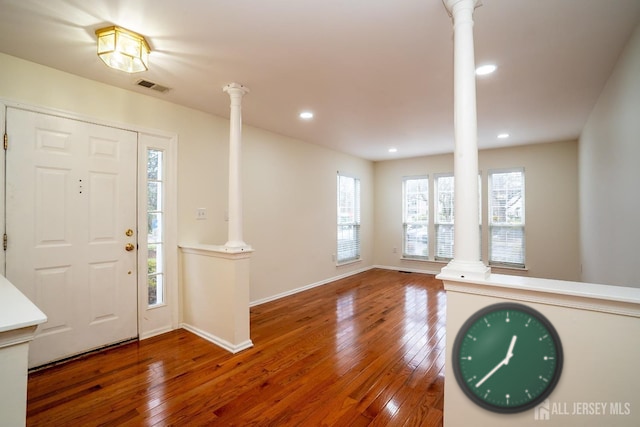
12:38
